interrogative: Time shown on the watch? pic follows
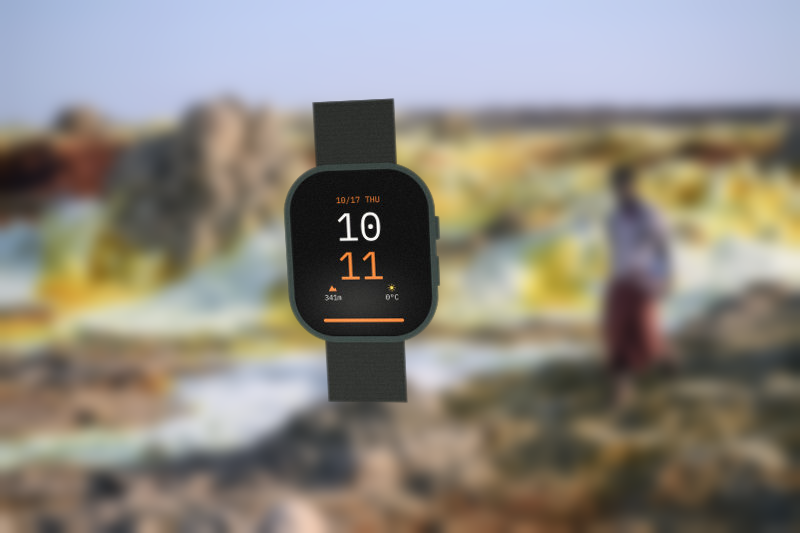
10:11
